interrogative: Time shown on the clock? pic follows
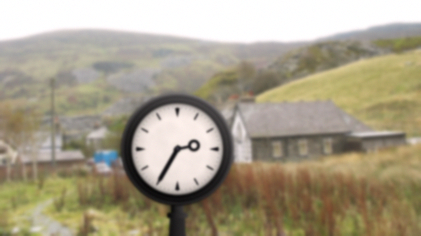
2:35
